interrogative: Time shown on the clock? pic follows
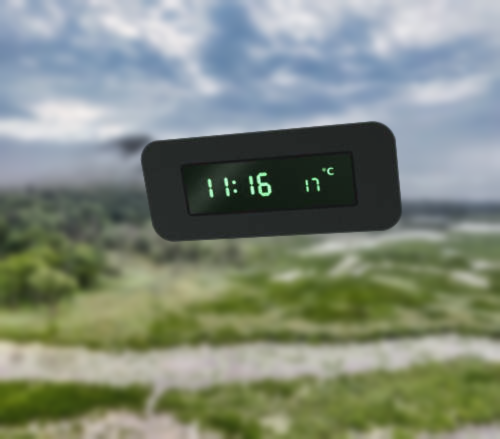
11:16
